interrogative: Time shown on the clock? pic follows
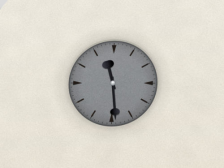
11:29
